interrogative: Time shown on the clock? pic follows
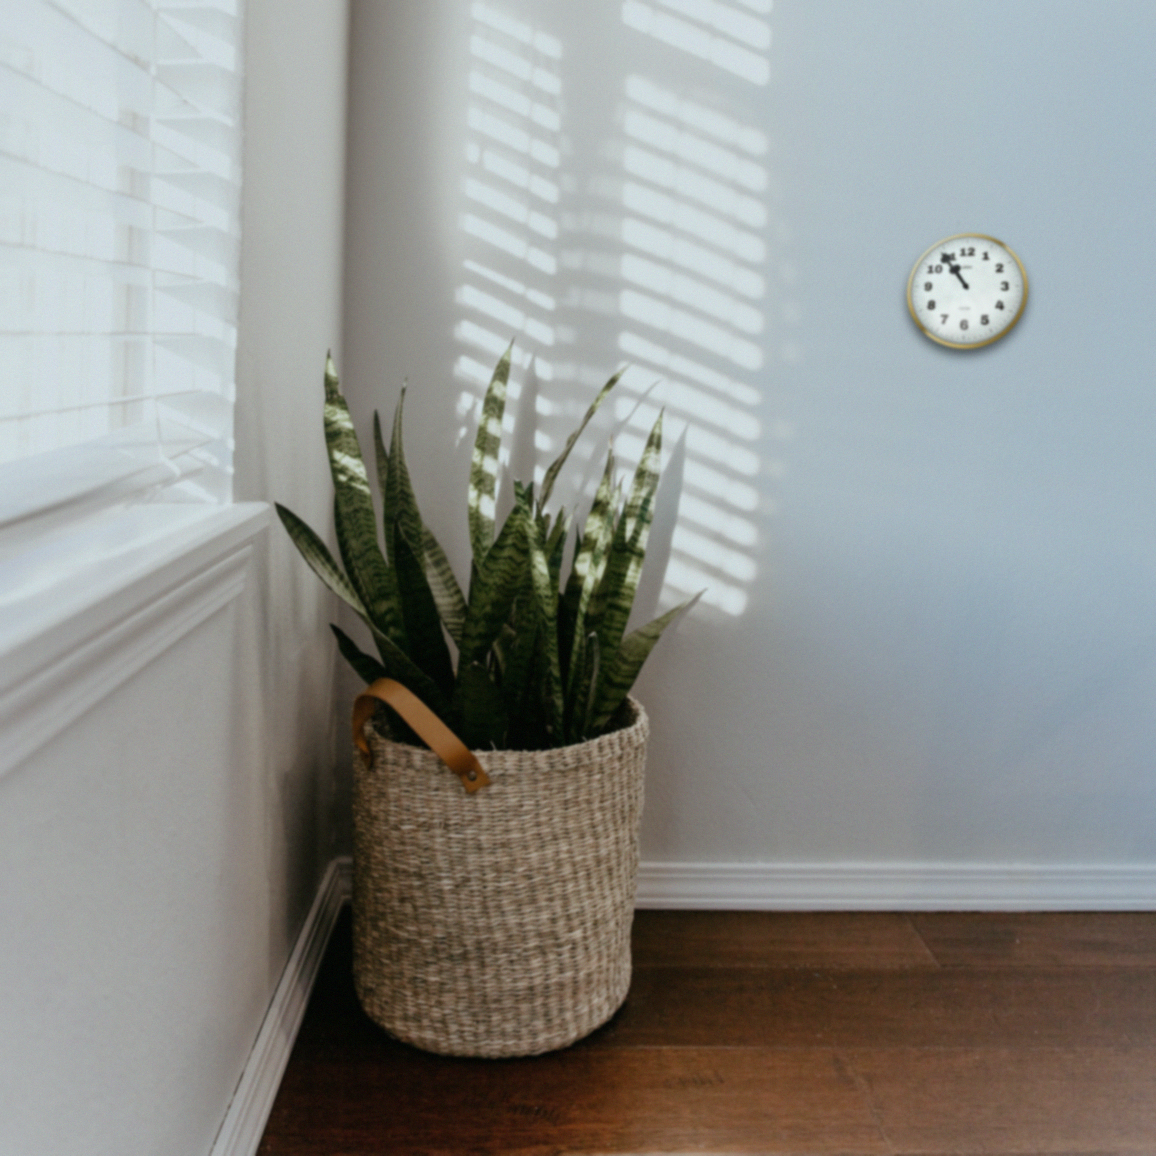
10:54
